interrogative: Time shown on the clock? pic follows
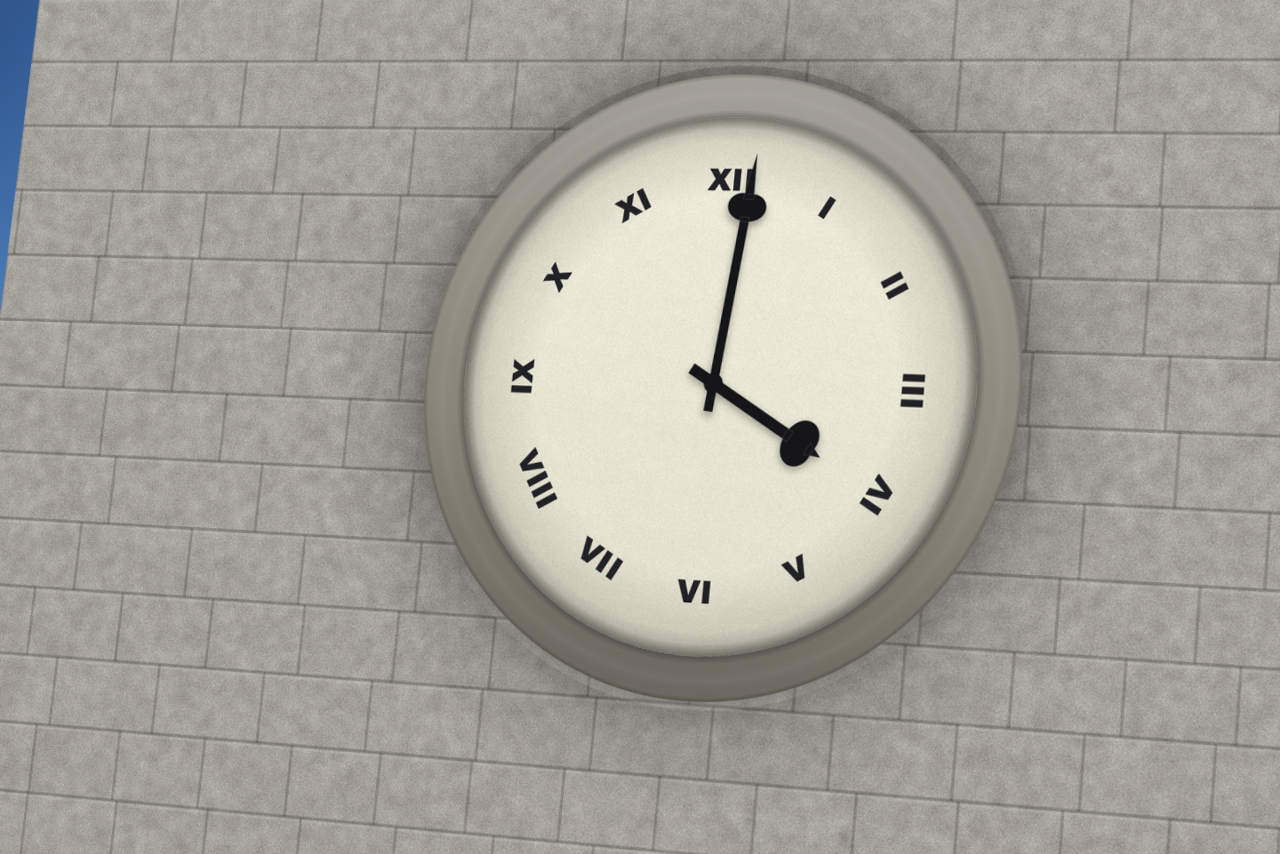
4:01
